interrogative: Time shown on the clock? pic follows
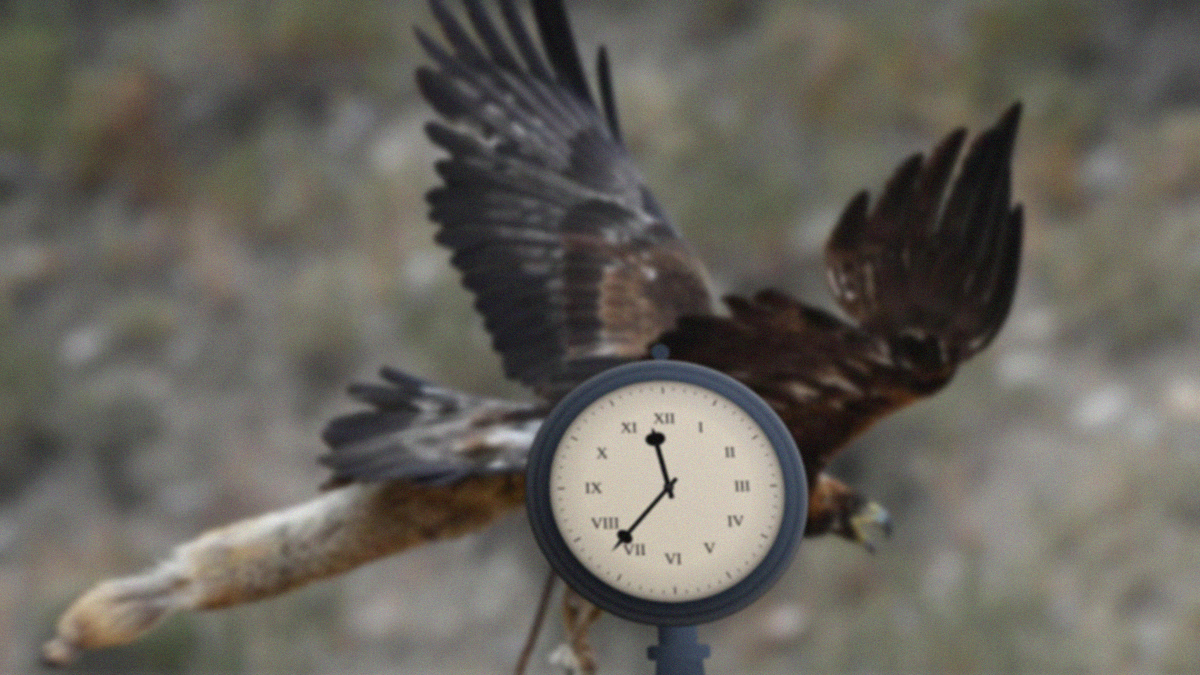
11:37
